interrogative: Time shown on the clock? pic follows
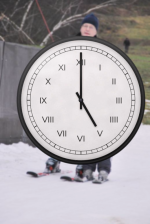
5:00
